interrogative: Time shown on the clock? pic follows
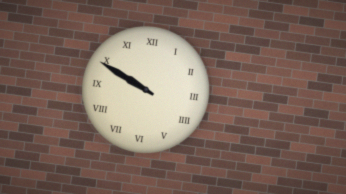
9:49
